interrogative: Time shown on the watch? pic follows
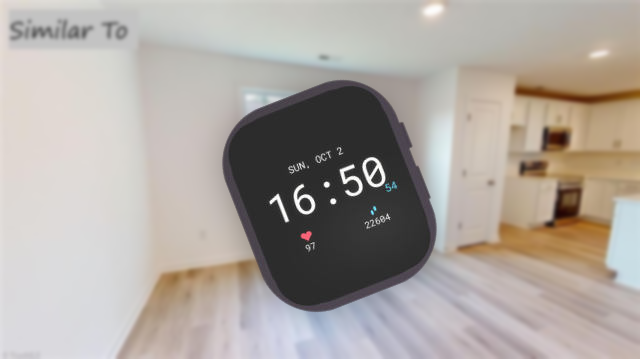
16:50:54
